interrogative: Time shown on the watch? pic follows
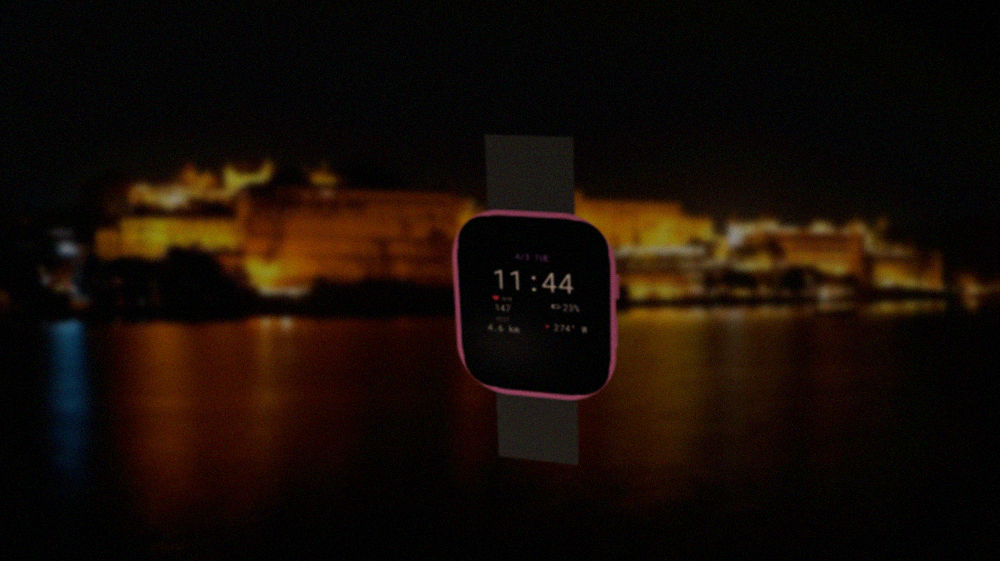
11:44
